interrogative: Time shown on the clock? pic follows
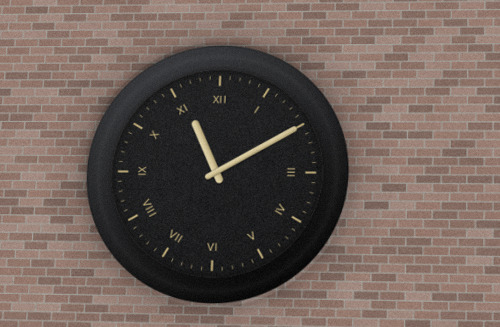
11:10
